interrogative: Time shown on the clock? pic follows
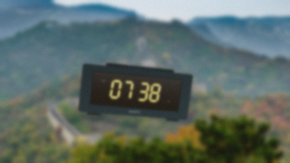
7:38
